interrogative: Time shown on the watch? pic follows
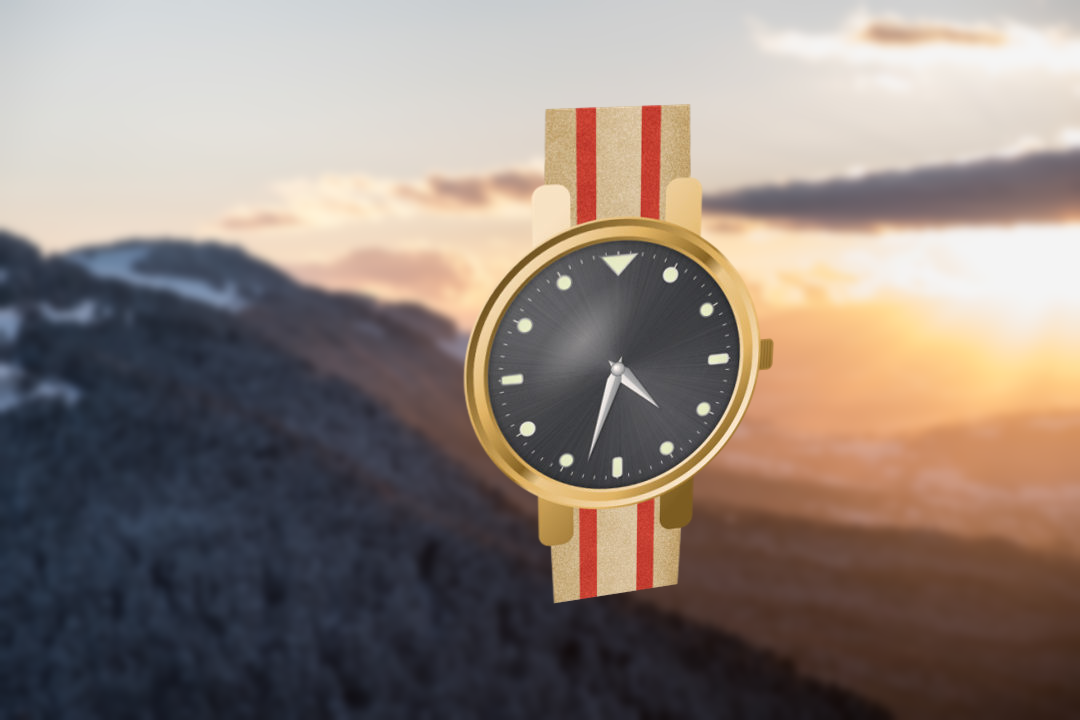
4:33
